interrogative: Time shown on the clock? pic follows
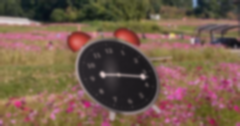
9:17
